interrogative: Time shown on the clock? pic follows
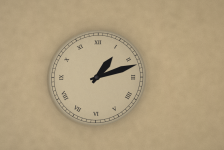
1:12
